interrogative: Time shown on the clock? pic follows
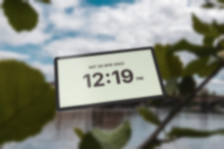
12:19
